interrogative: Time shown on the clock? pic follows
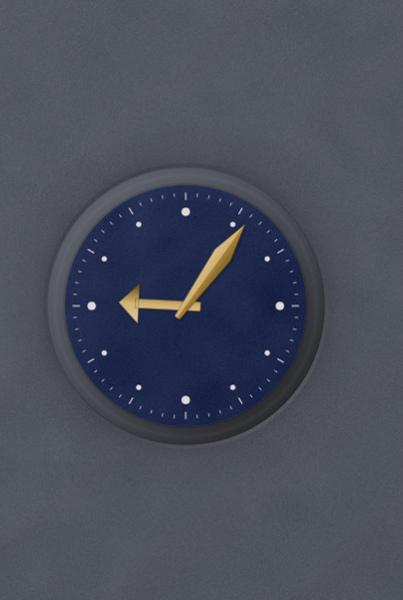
9:06
